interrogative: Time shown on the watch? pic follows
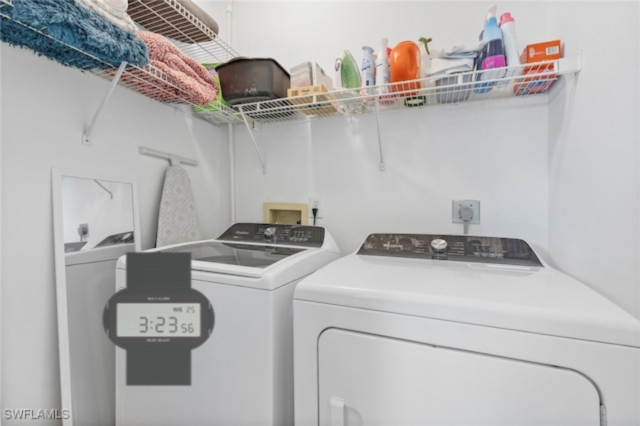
3:23
